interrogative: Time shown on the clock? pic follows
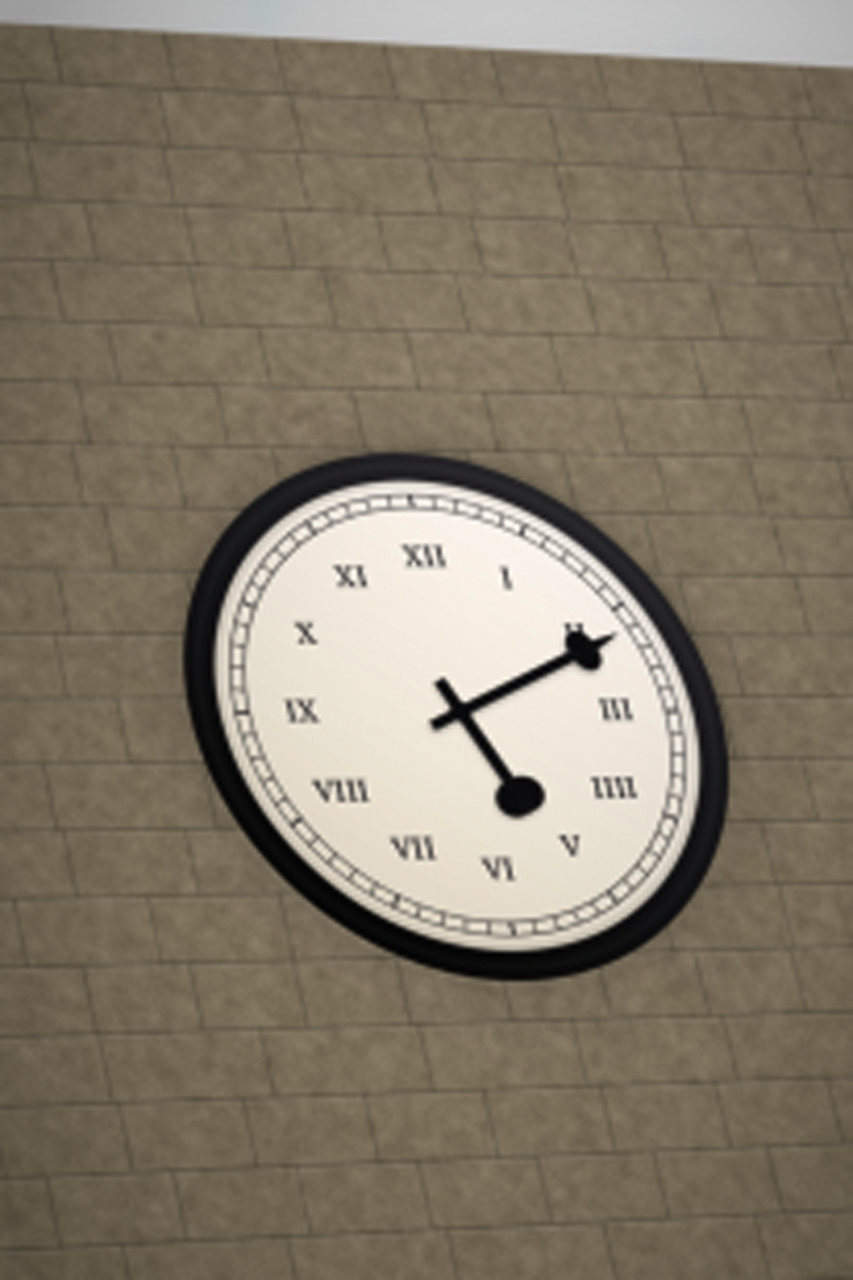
5:11
